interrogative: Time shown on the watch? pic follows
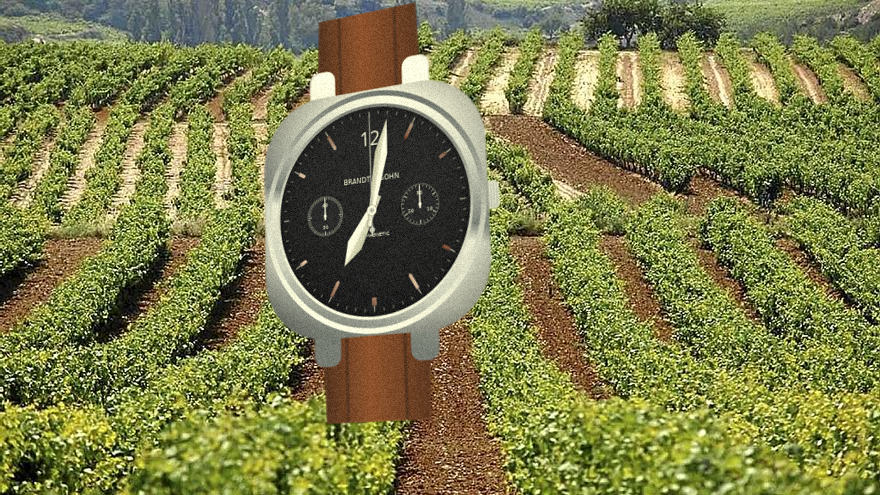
7:02
